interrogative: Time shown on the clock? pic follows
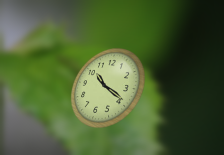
10:19
